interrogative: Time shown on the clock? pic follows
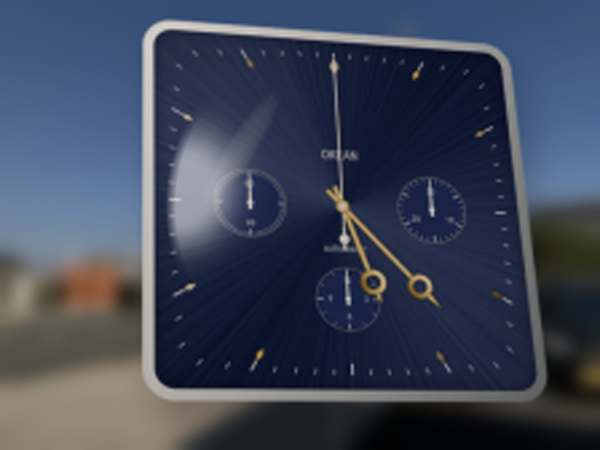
5:23
